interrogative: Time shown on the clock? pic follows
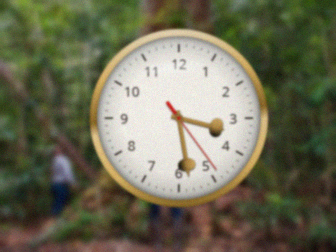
3:28:24
